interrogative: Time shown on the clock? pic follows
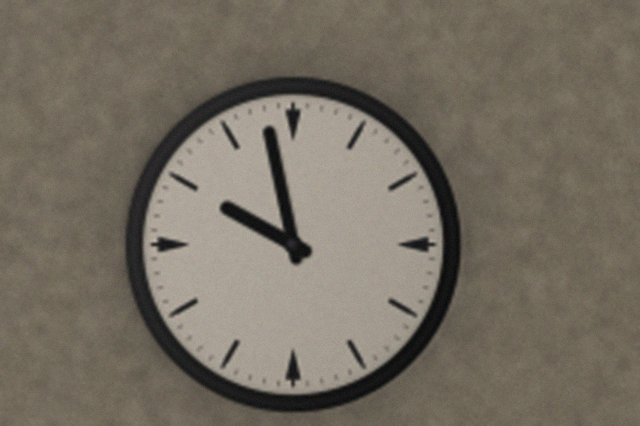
9:58
